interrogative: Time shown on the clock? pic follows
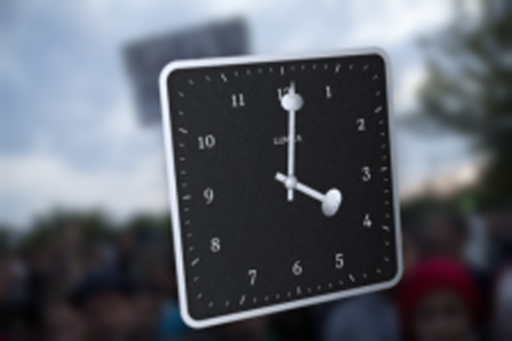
4:01
